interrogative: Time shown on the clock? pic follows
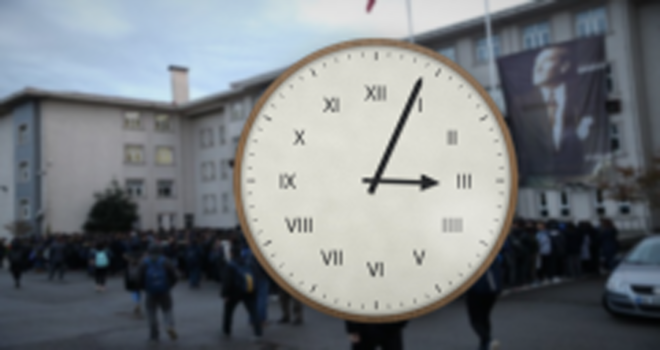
3:04
